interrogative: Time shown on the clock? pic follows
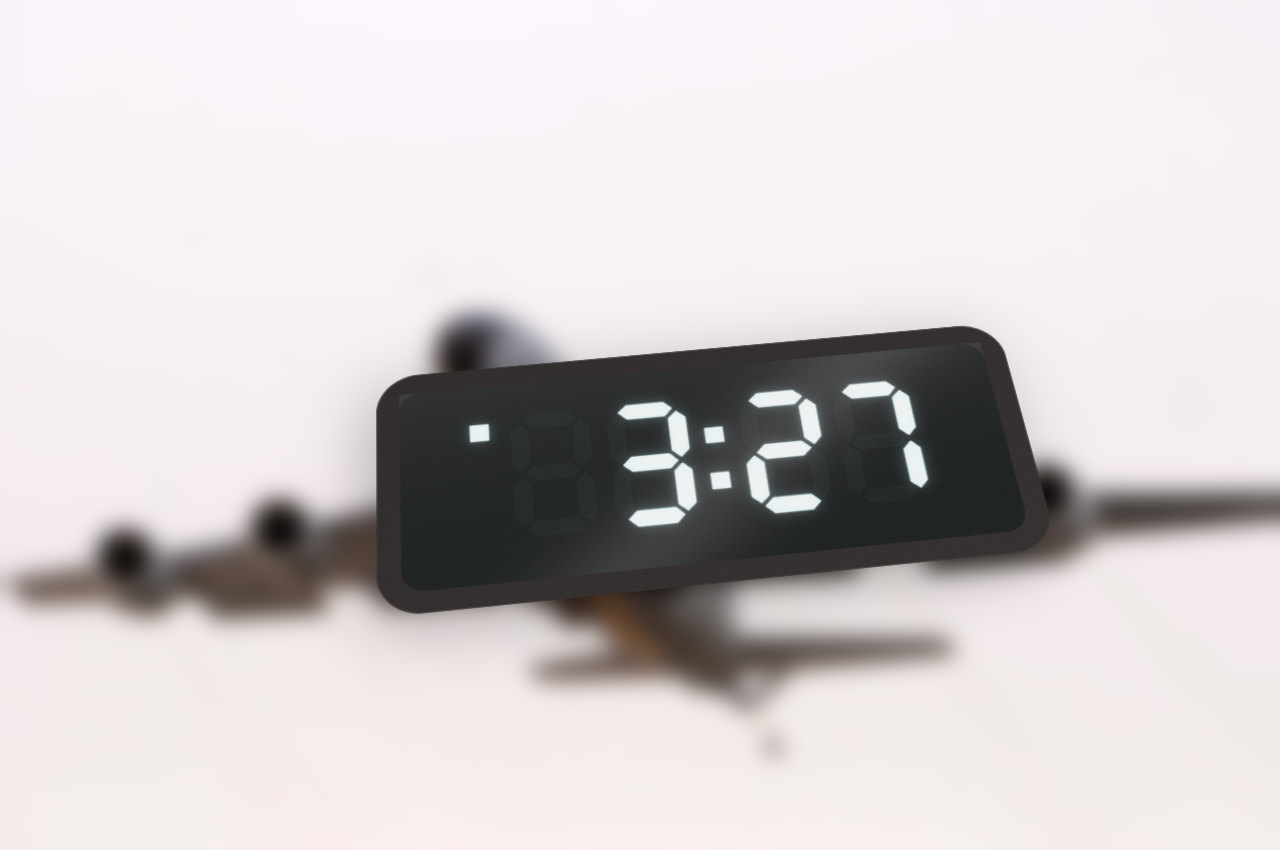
3:27
